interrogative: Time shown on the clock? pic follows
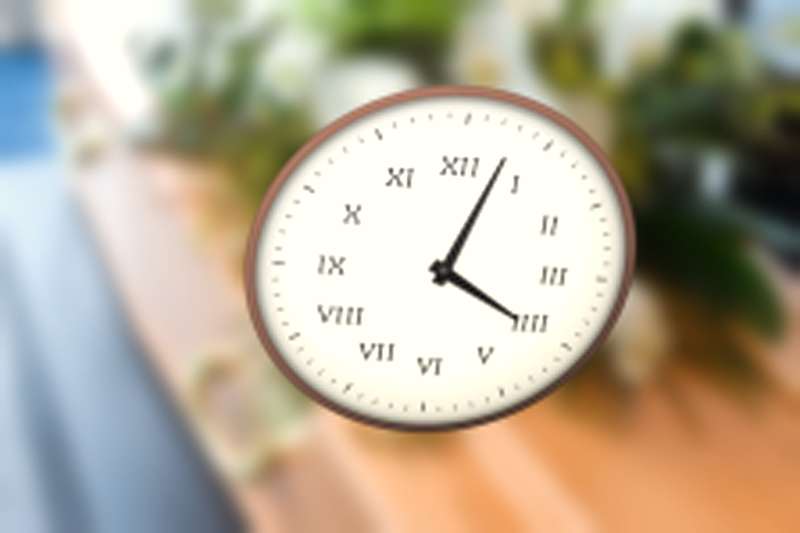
4:03
